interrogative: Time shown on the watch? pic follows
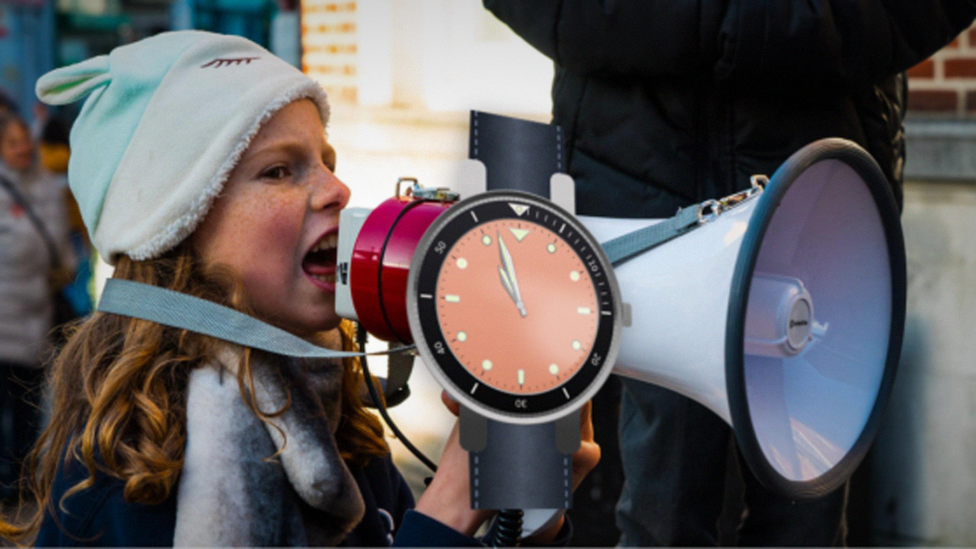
10:57
